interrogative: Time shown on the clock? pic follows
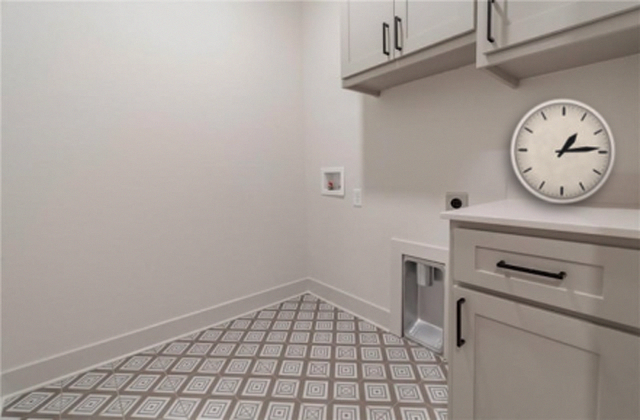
1:14
